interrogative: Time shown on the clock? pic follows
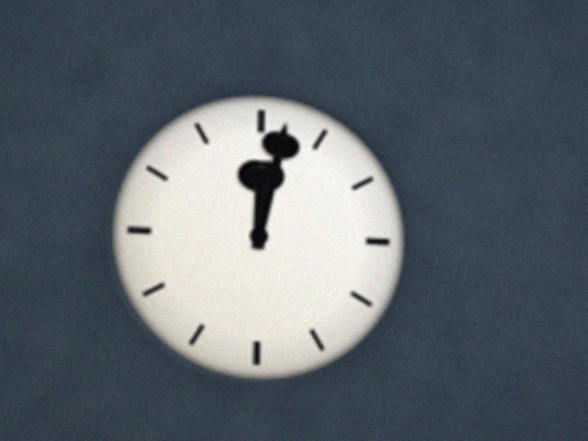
12:02
